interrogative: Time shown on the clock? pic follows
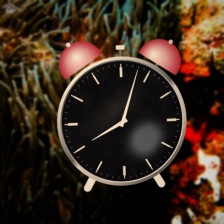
8:03
